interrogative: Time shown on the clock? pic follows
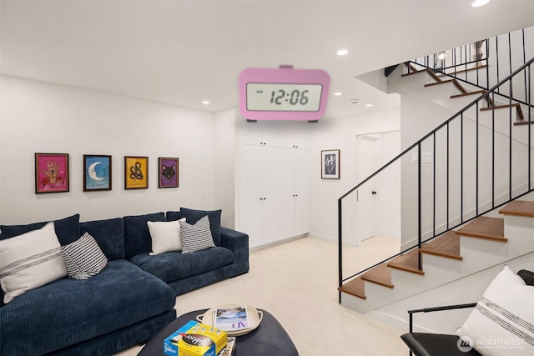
12:06
